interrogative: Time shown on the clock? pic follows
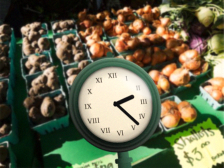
2:23
